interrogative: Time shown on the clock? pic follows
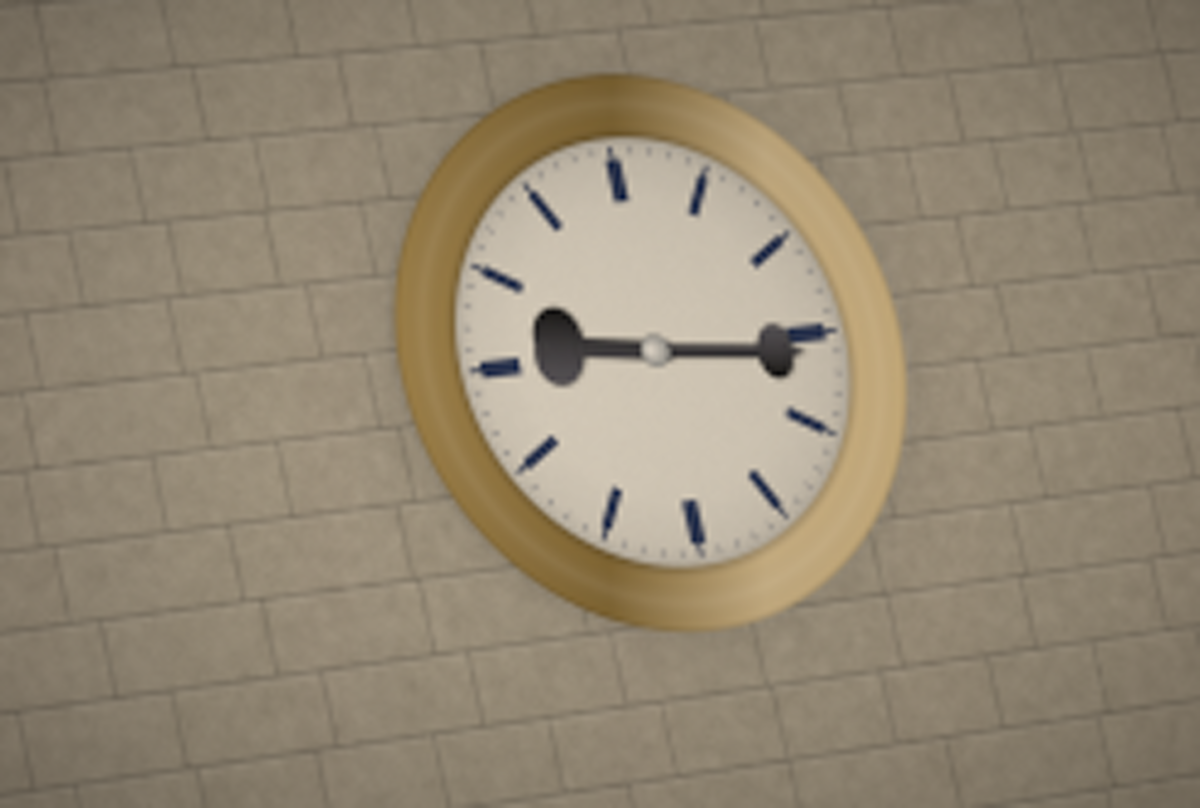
9:16
